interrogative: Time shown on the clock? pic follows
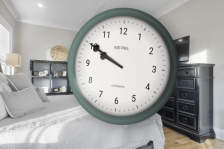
9:50
